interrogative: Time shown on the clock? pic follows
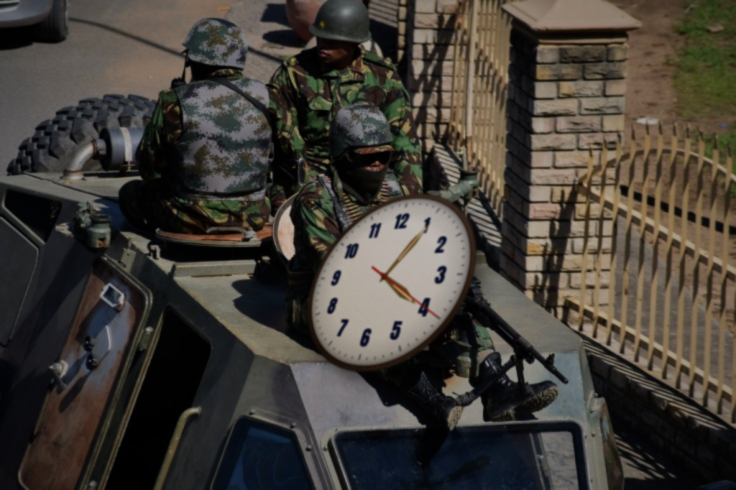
4:05:20
